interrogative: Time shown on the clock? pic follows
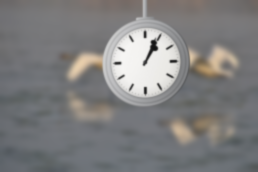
1:04
